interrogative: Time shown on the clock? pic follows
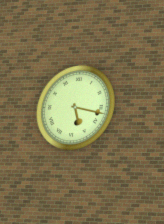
5:17
